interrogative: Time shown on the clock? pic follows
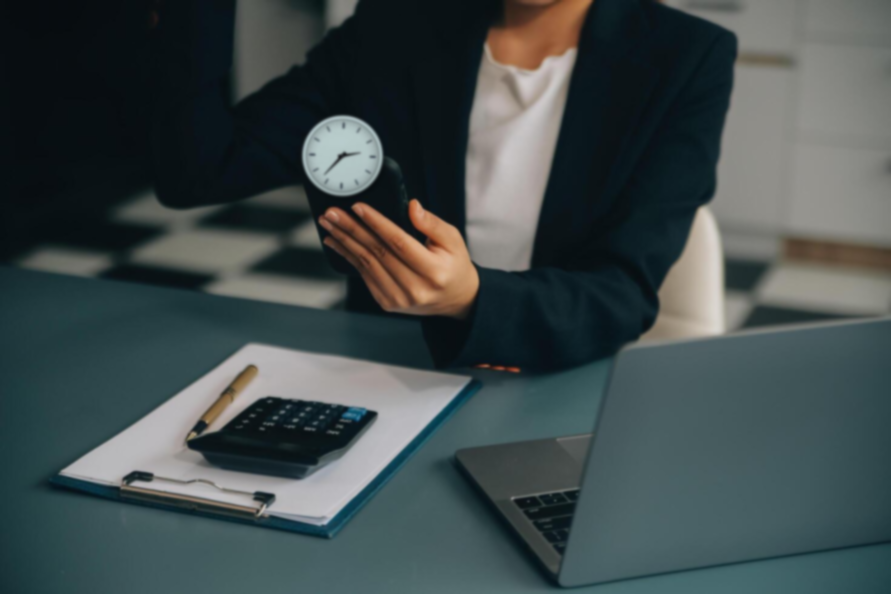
2:37
